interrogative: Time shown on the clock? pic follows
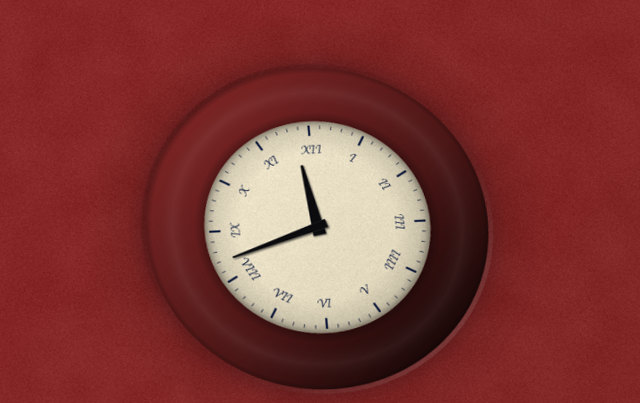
11:42
